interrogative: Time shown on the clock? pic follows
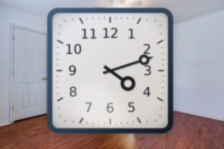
4:12
